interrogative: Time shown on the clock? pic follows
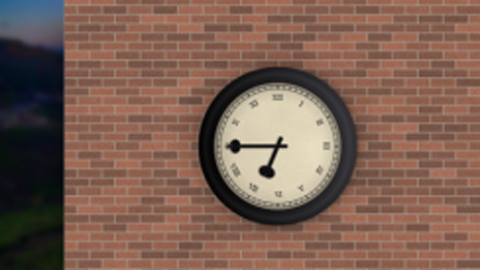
6:45
